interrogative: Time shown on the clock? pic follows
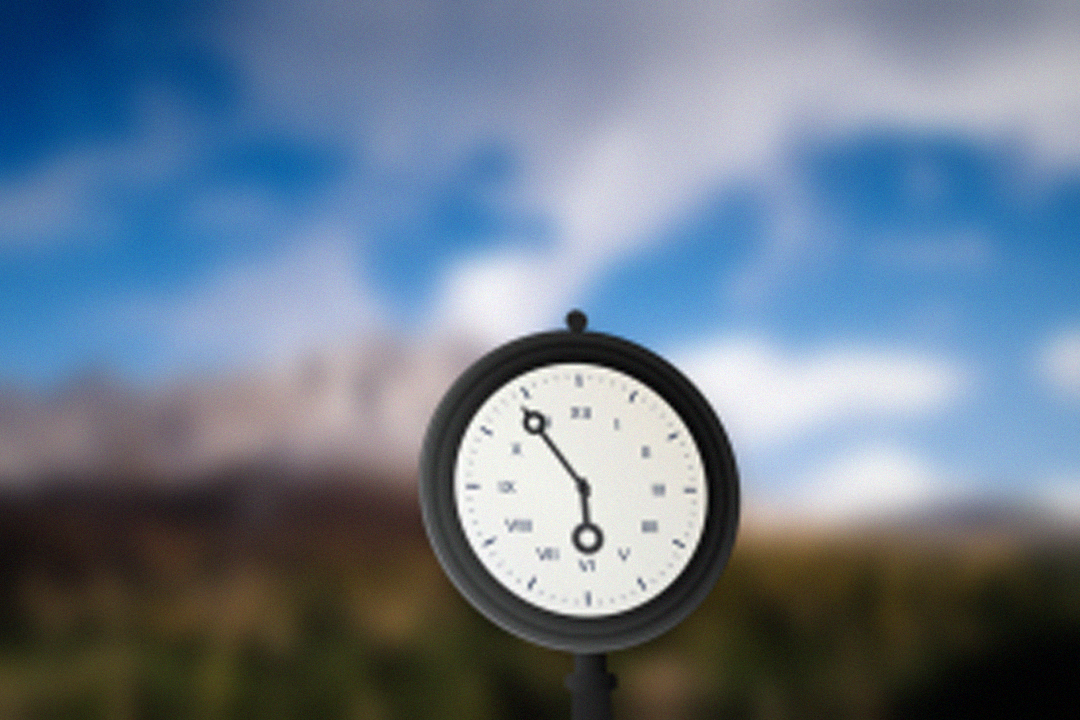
5:54
